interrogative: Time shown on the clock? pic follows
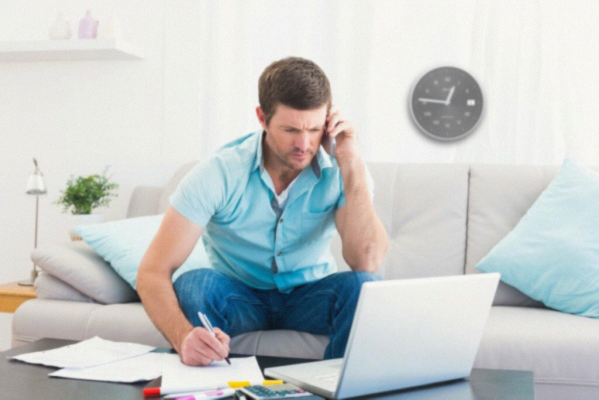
12:46
